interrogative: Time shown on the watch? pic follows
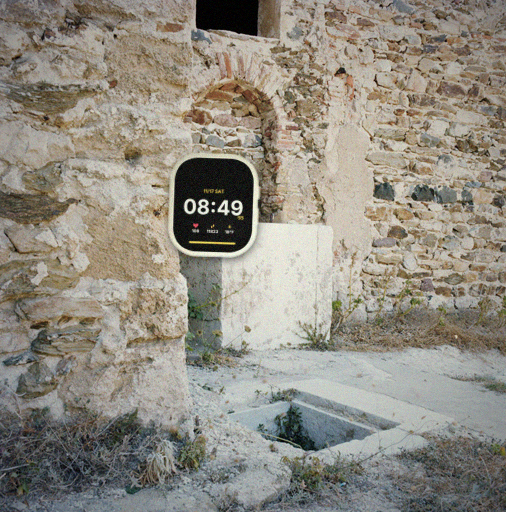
8:49
